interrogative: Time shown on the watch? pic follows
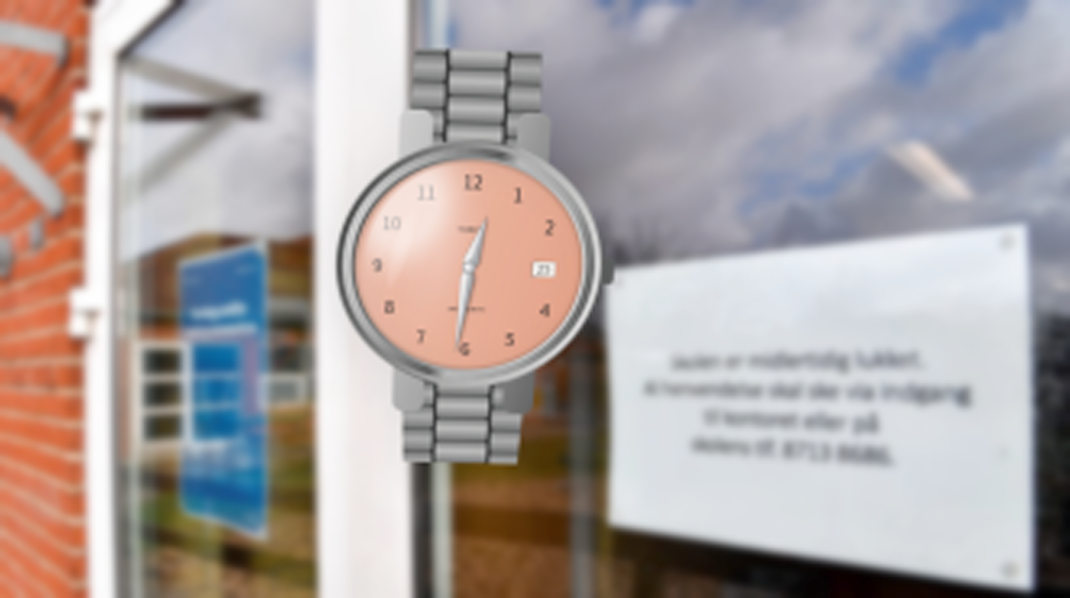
12:31
